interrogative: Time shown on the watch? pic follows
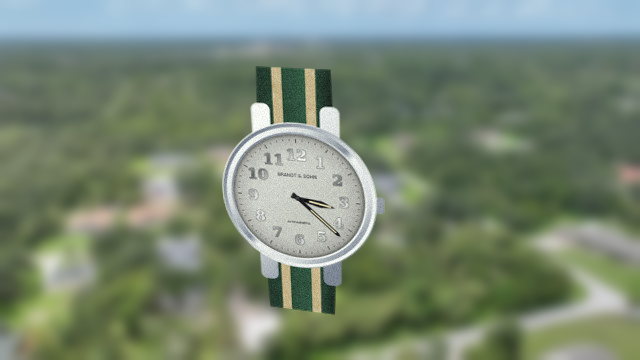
3:22
